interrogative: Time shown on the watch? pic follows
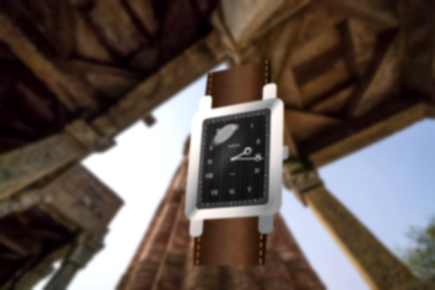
2:16
